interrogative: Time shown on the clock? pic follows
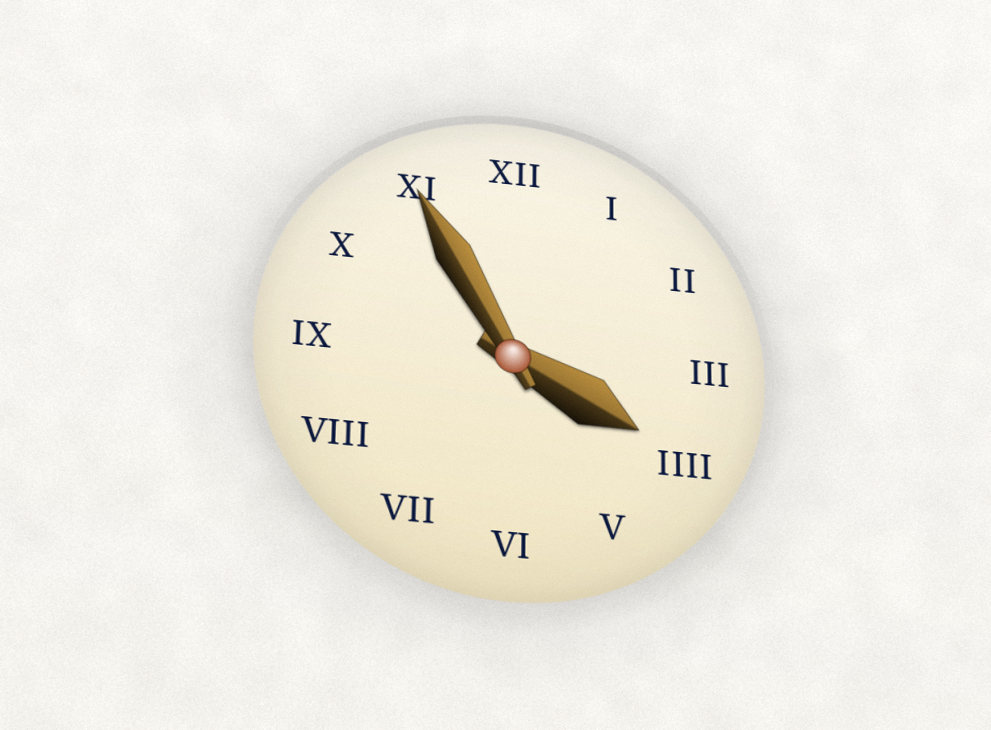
3:55
